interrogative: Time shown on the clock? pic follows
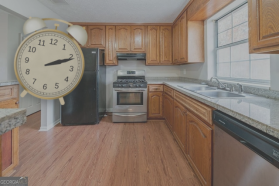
2:11
